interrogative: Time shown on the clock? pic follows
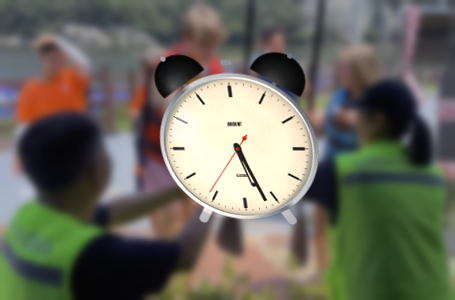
5:26:36
